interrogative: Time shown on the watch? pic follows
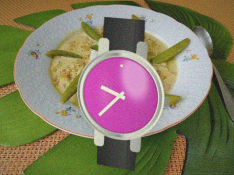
9:37
